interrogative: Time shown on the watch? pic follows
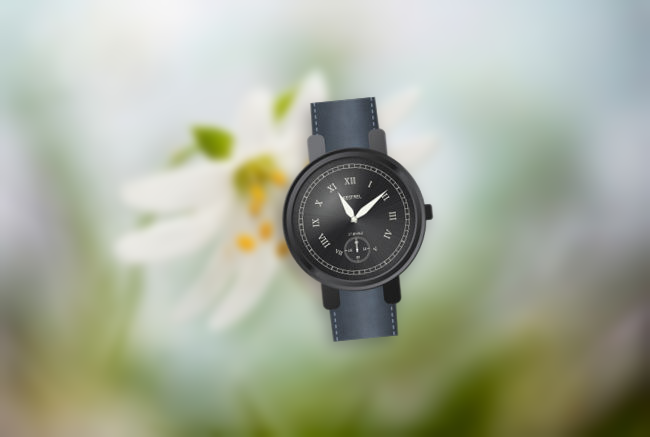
11:09
